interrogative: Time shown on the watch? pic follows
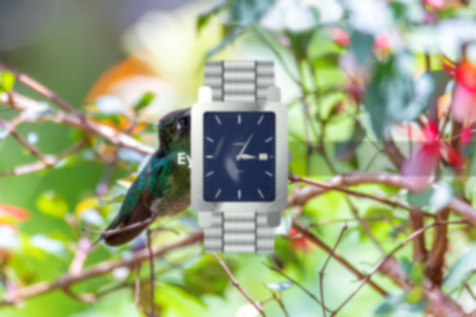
3:05
